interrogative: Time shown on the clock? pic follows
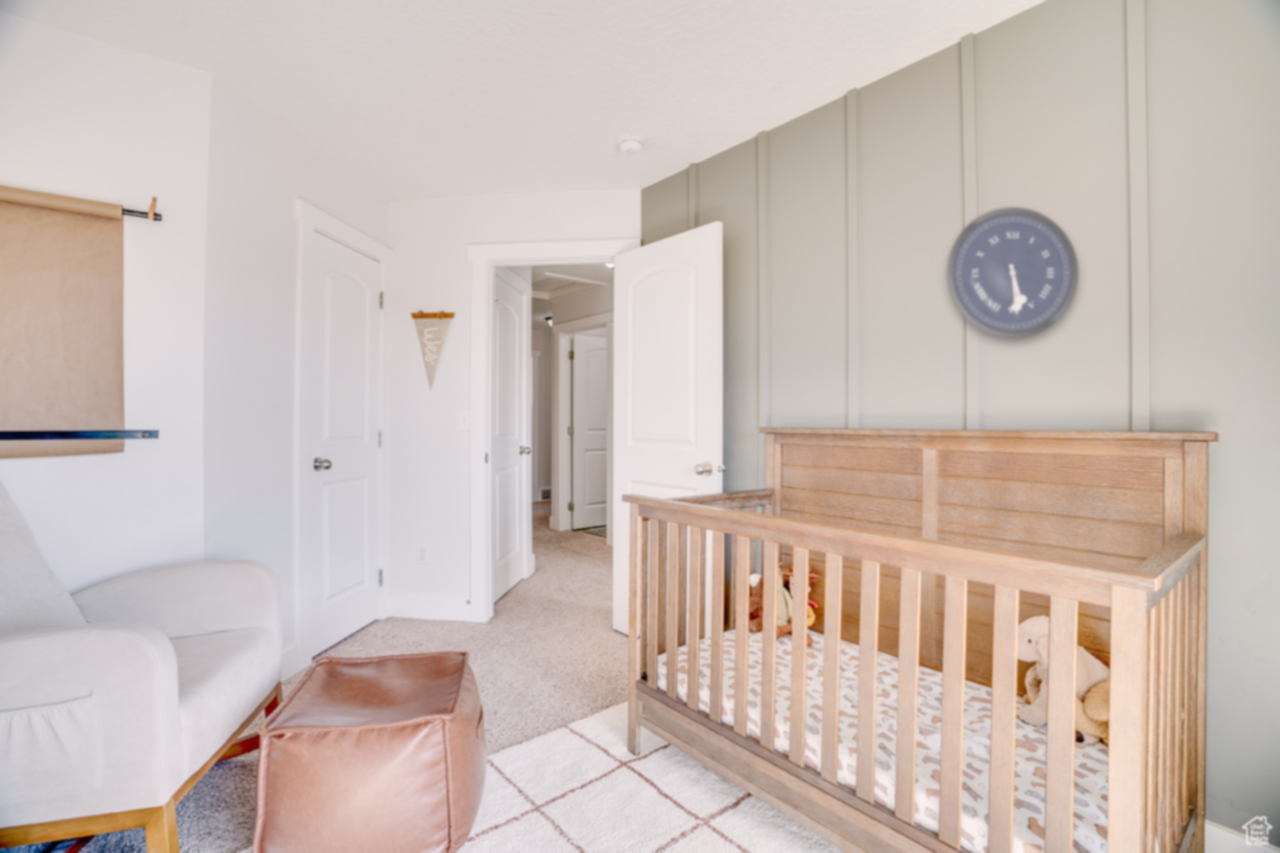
5:29
